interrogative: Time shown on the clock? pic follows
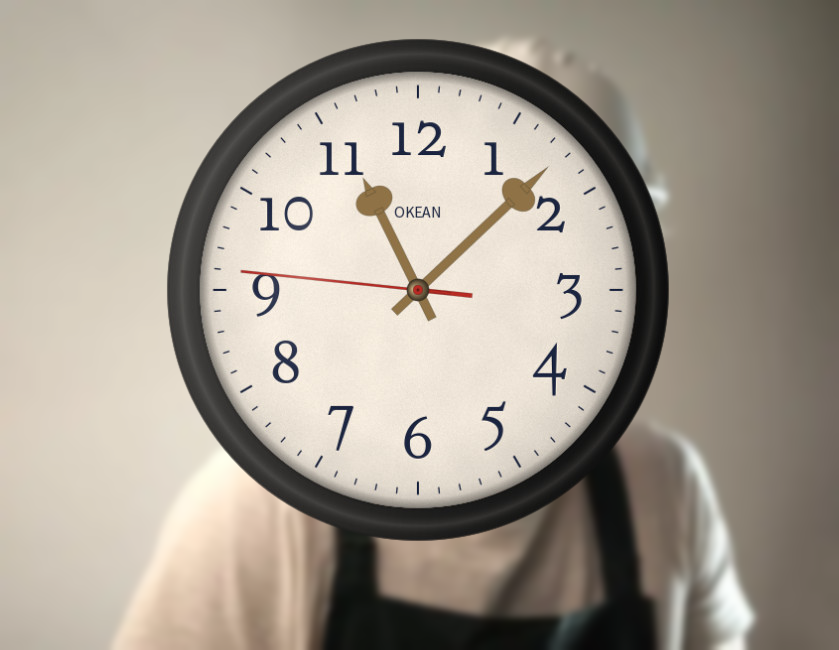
11:07:46
